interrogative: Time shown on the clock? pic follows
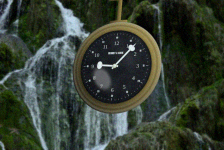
9:07
